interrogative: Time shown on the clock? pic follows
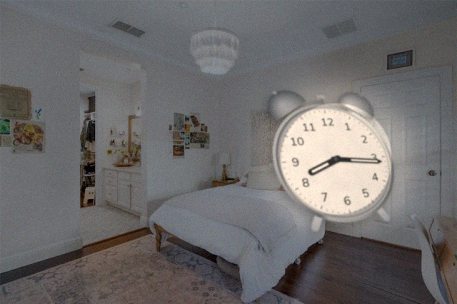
8:16
